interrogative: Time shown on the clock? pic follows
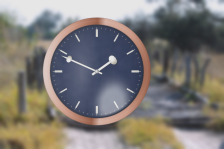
1:49
